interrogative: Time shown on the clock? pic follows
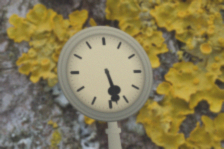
5:28
